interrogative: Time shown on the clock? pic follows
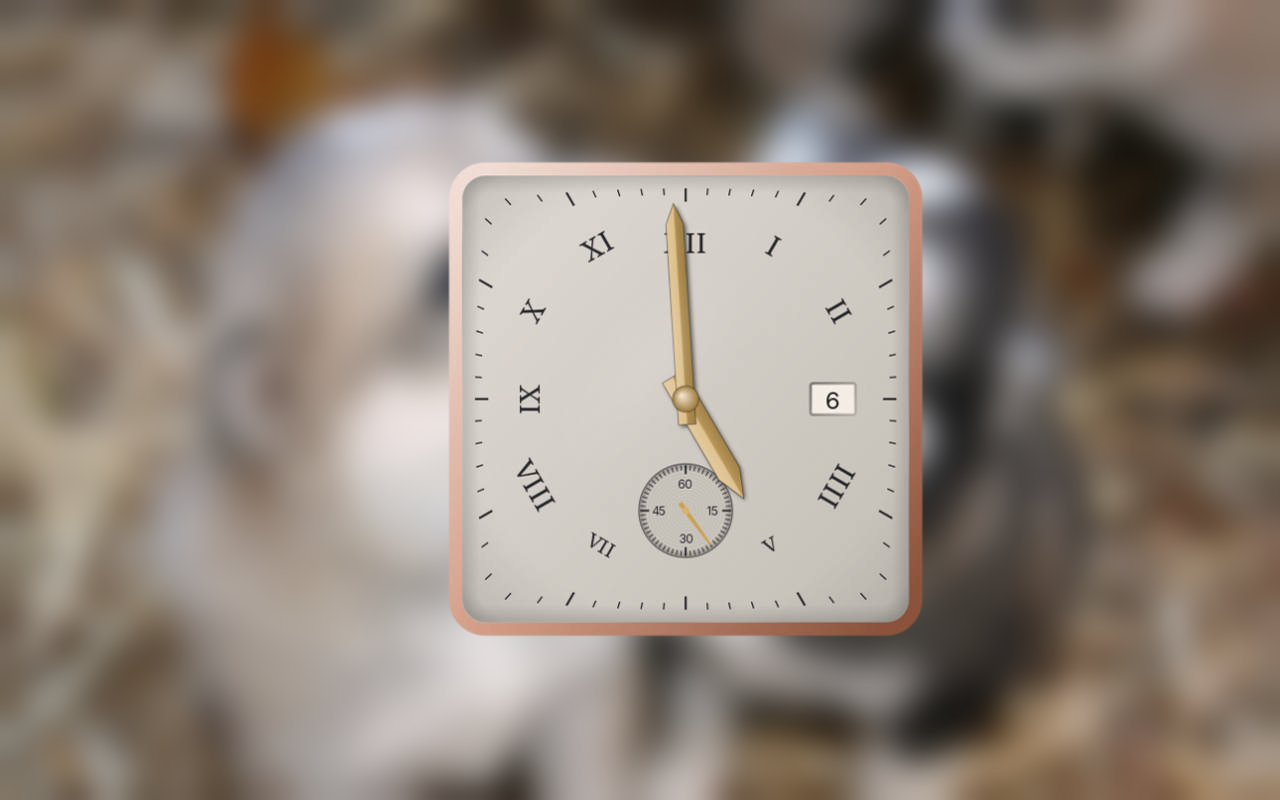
4:59:24
